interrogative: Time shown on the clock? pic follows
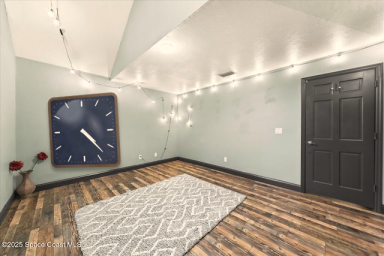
4:23
